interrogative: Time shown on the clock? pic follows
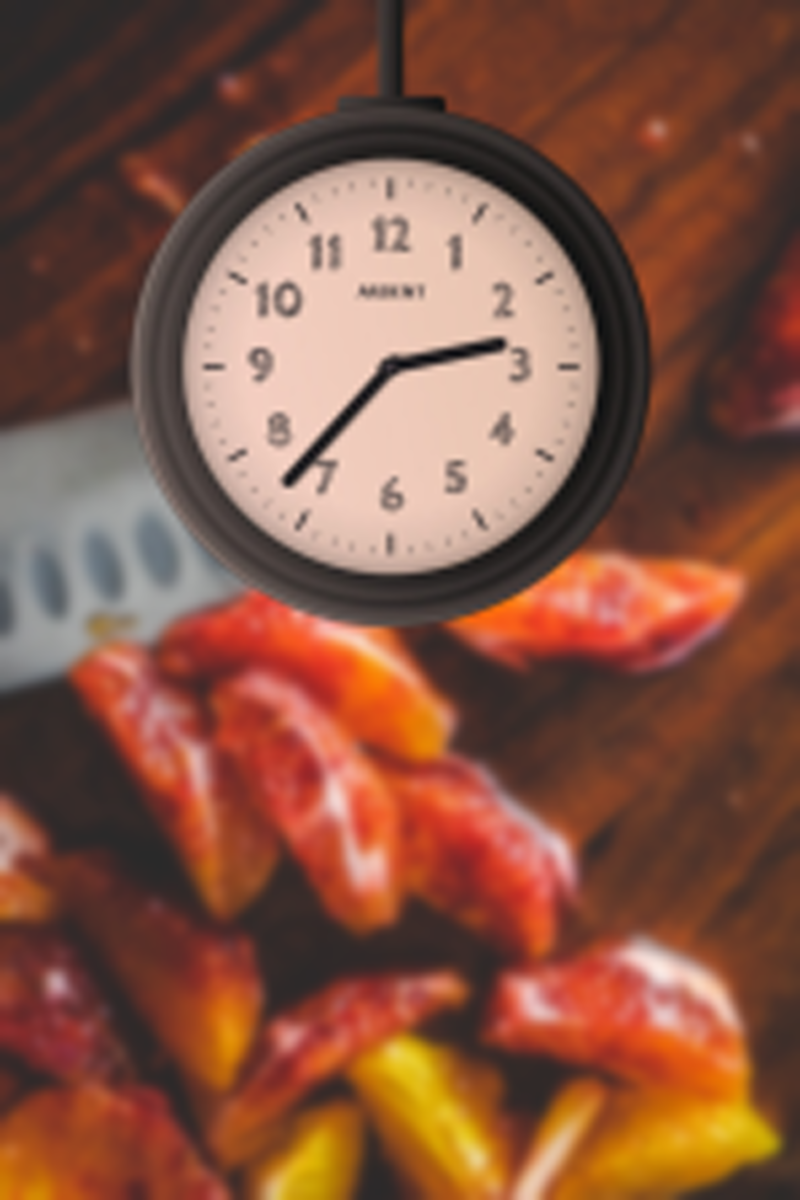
2:37
